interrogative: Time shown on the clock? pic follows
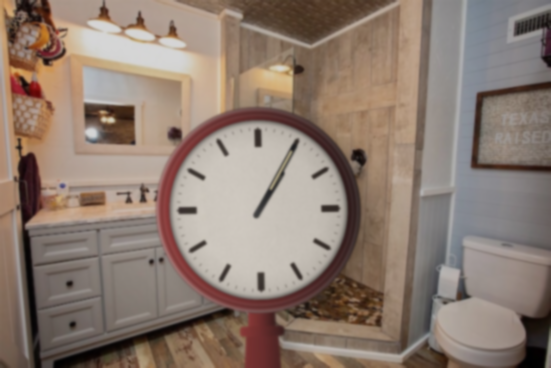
1:05
